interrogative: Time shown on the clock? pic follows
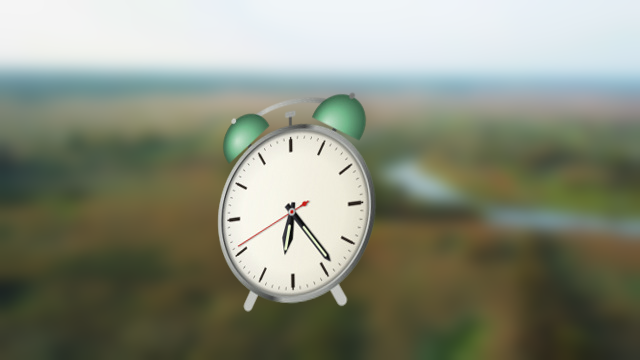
6:23:41
